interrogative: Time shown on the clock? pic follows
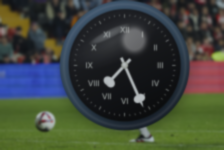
7:26
